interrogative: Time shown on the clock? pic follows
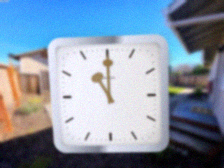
11:00
